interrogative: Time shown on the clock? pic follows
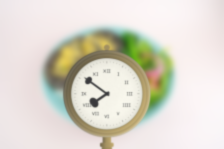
7:51
